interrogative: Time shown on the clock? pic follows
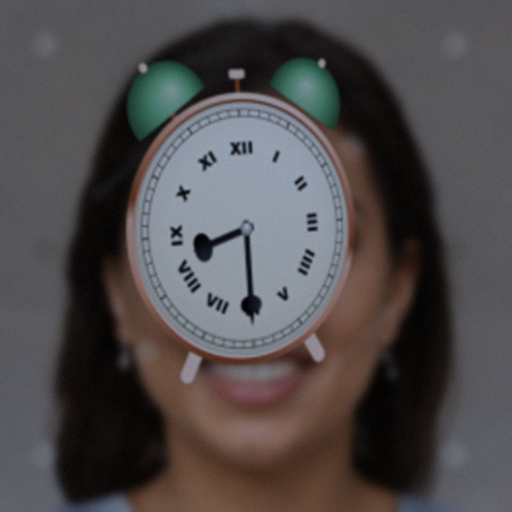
8:30
